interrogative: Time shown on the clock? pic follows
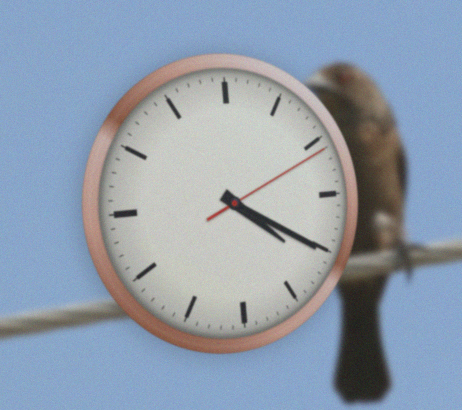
4:20:11
